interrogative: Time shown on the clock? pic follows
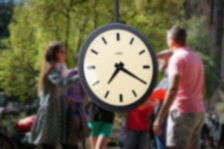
7:20
